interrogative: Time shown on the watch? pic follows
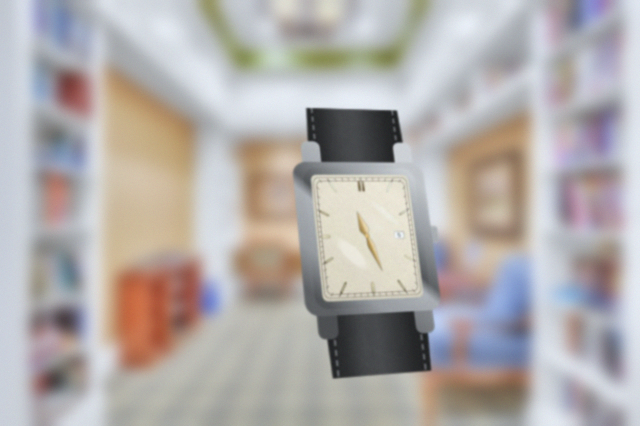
11:27
